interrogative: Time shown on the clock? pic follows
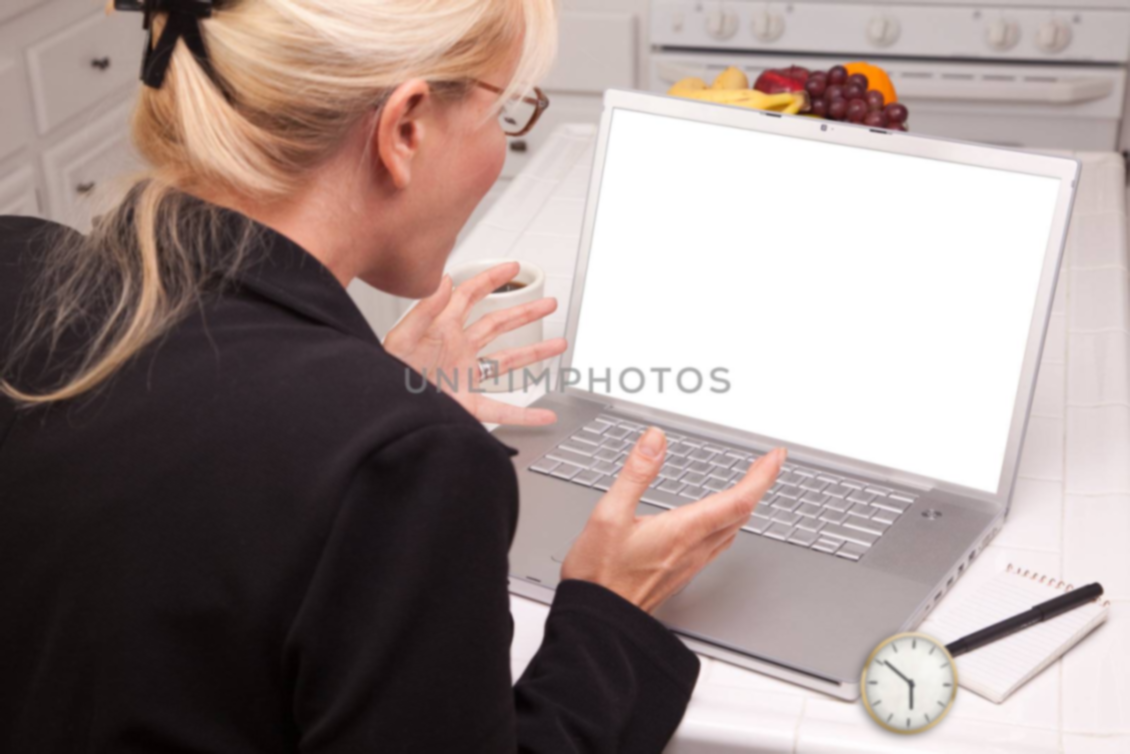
5:51
